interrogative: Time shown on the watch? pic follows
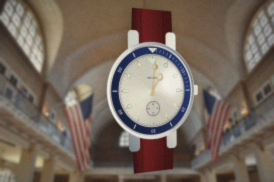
1:01
